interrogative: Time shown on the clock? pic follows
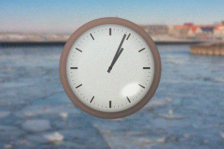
1:04
